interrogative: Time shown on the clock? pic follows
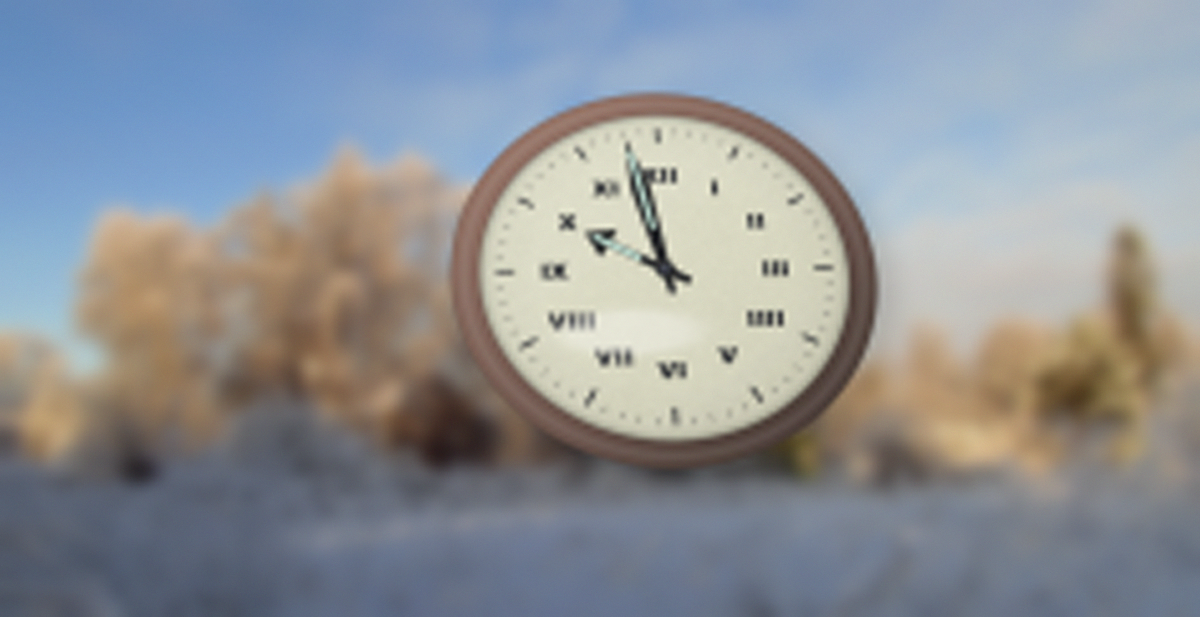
9:58
